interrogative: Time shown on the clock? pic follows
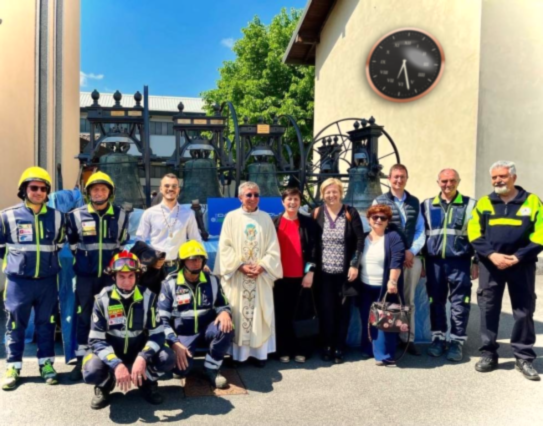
6:27
